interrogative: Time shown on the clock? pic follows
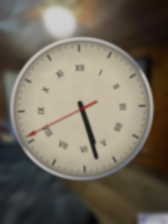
5:27:41
